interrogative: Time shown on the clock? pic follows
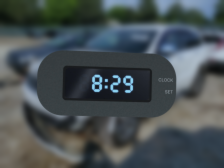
8:29
